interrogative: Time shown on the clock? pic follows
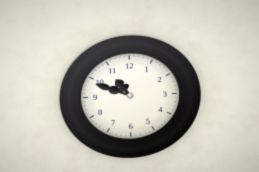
10:49
